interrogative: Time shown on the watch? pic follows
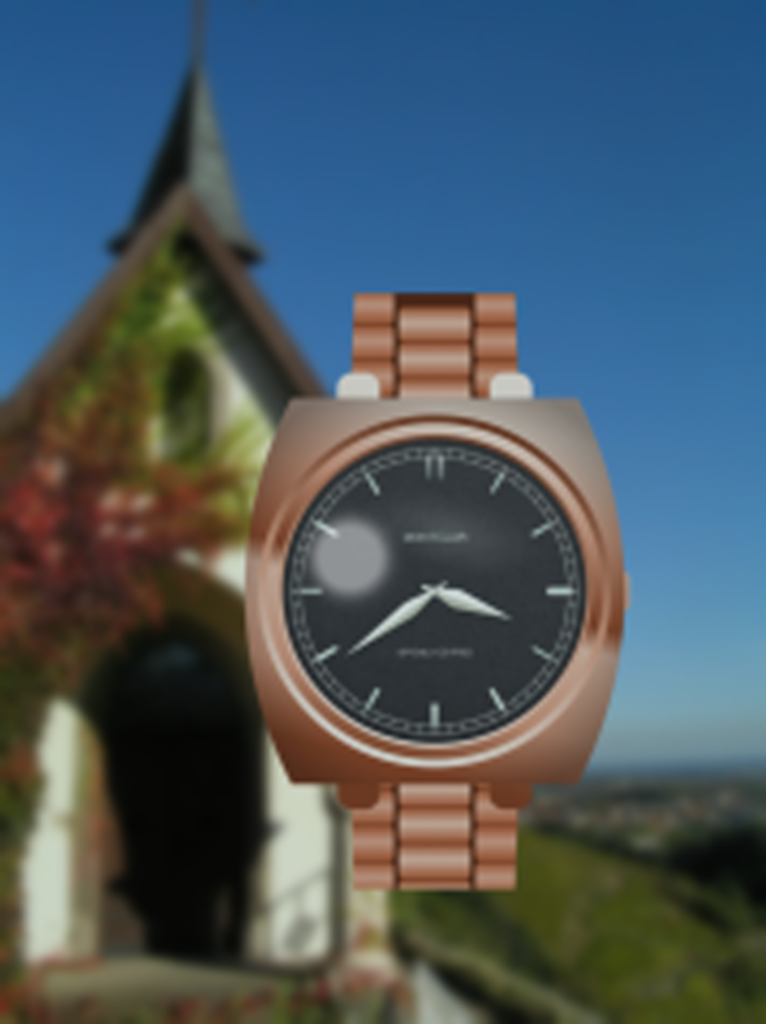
3:39
